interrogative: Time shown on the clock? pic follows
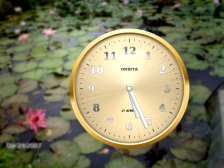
5:26
